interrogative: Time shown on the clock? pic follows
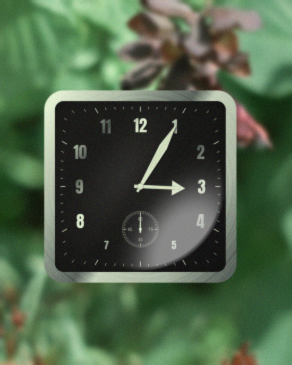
3:05
